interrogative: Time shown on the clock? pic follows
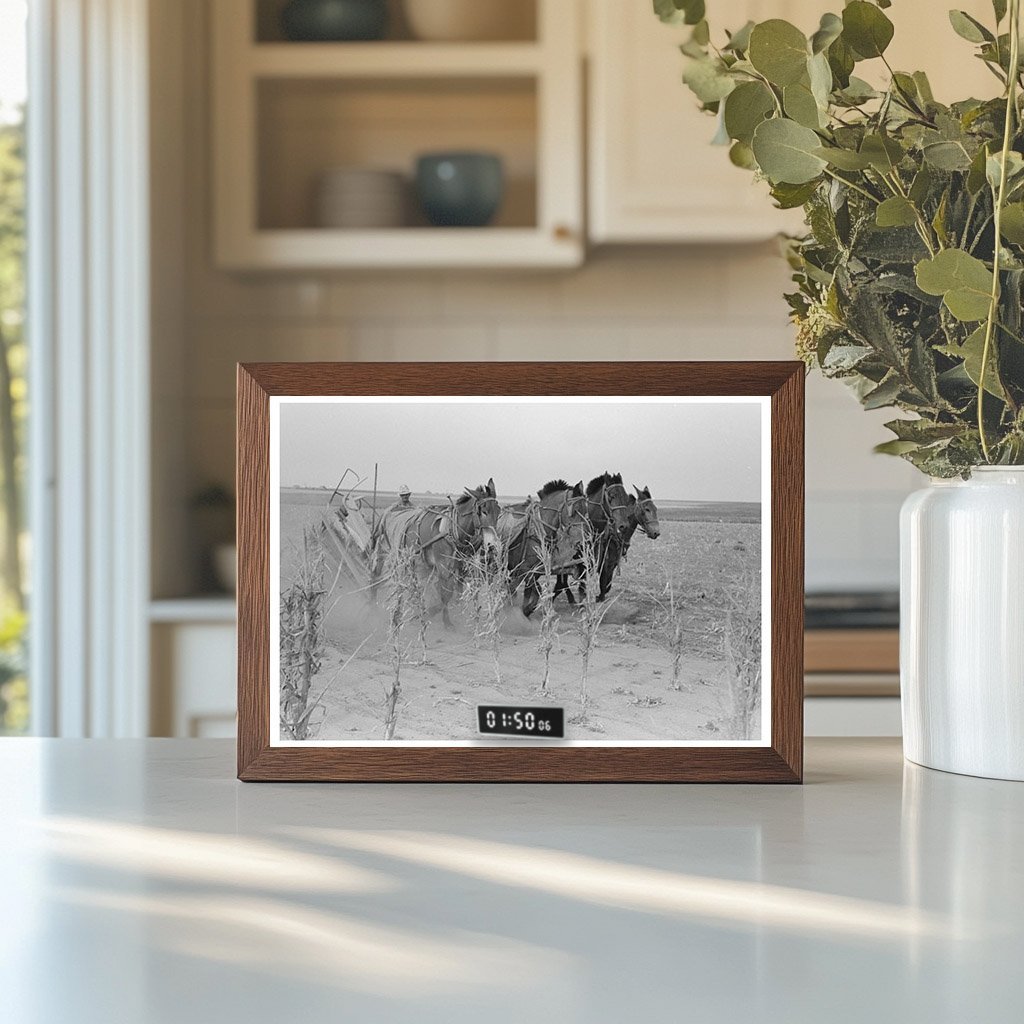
1:50
